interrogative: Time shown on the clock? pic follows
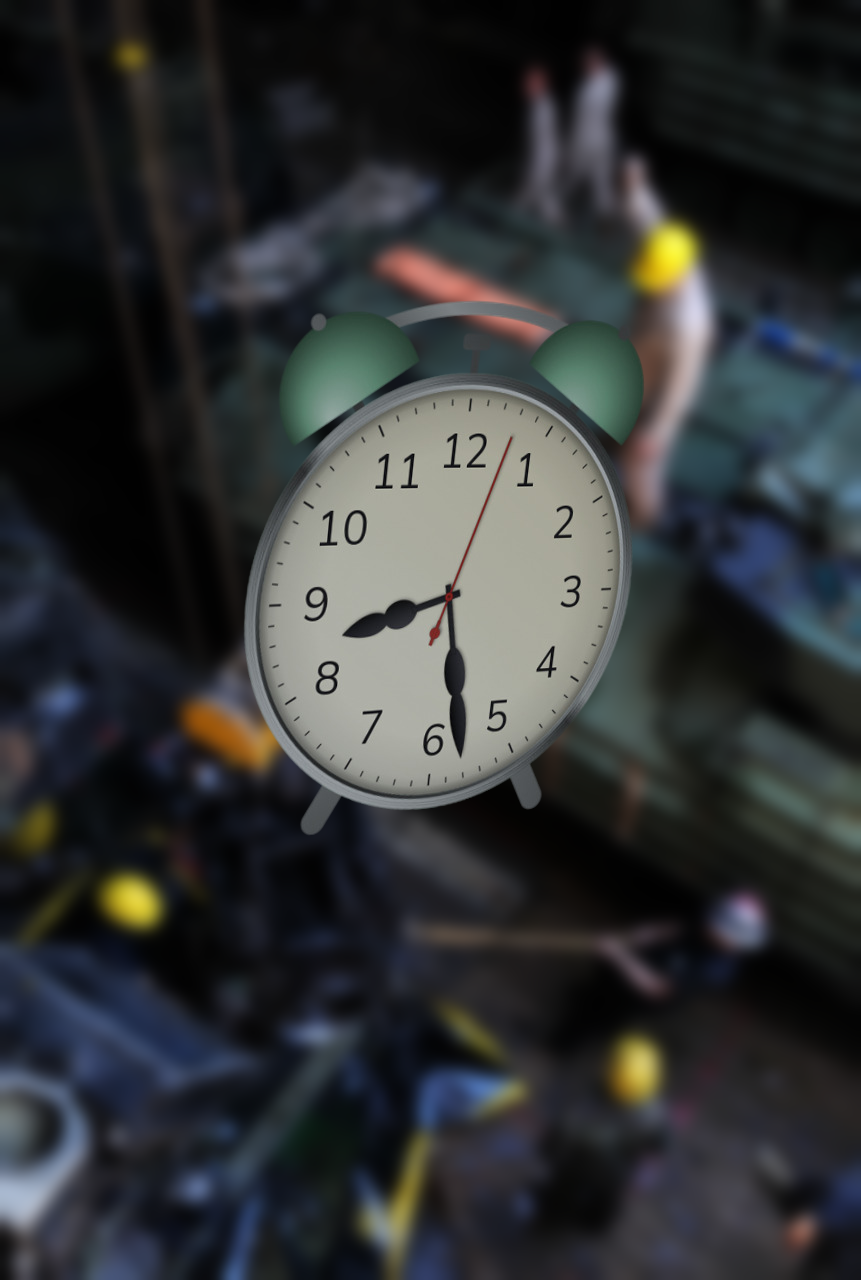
8:28:03
